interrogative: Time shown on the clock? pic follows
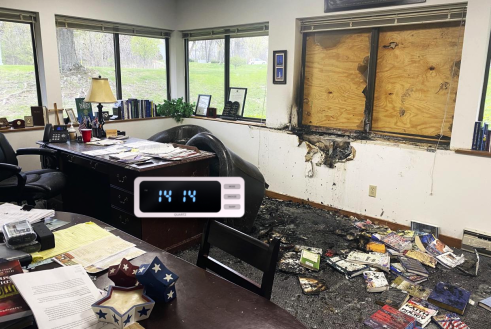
14:14
